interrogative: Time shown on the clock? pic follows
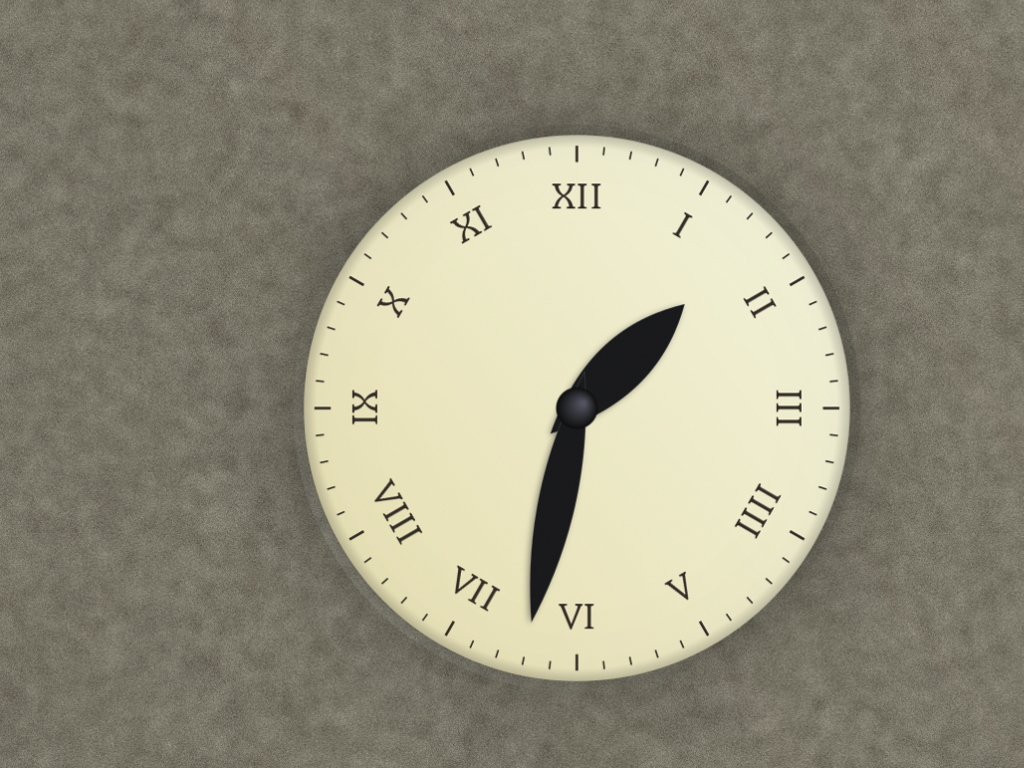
1:32
